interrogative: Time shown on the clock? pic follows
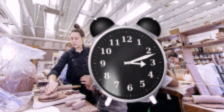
3:12
